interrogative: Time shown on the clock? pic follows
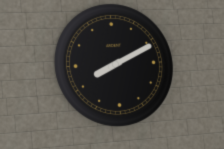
8:11
